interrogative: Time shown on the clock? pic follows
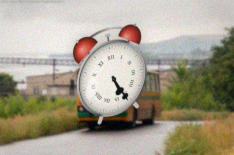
5:26
